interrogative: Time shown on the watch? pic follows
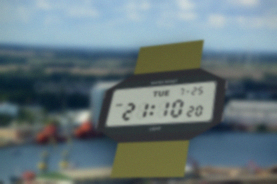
21:10
